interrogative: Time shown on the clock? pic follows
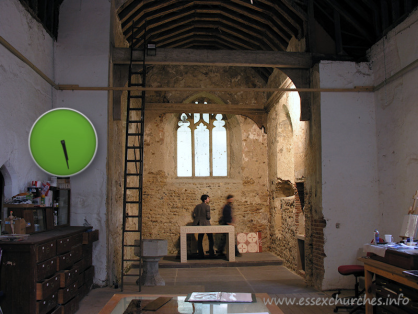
5:28
